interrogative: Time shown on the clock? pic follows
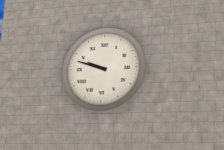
9:48
